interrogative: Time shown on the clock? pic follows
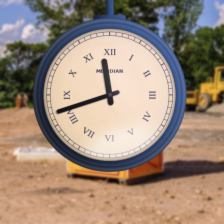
11:42
